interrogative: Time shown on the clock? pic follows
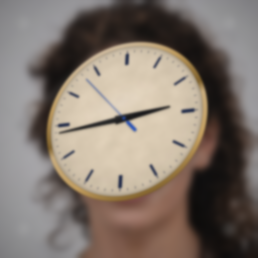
2:43:53
